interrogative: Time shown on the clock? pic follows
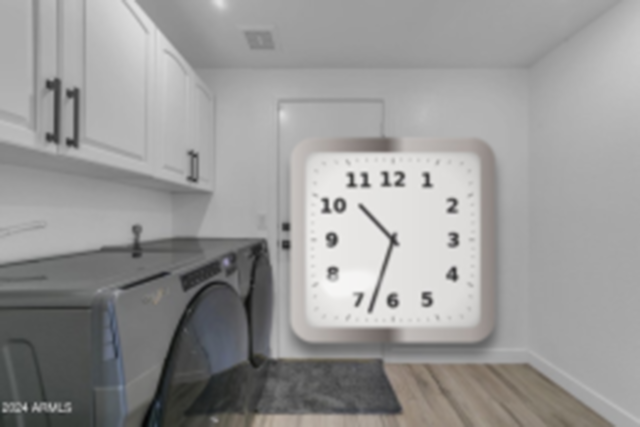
10:33
